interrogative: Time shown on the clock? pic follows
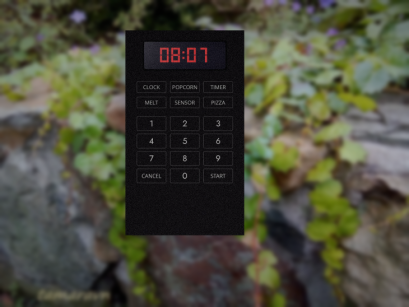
8:07
